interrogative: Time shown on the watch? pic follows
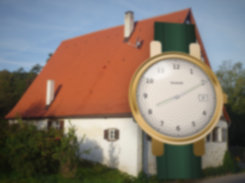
8:10
